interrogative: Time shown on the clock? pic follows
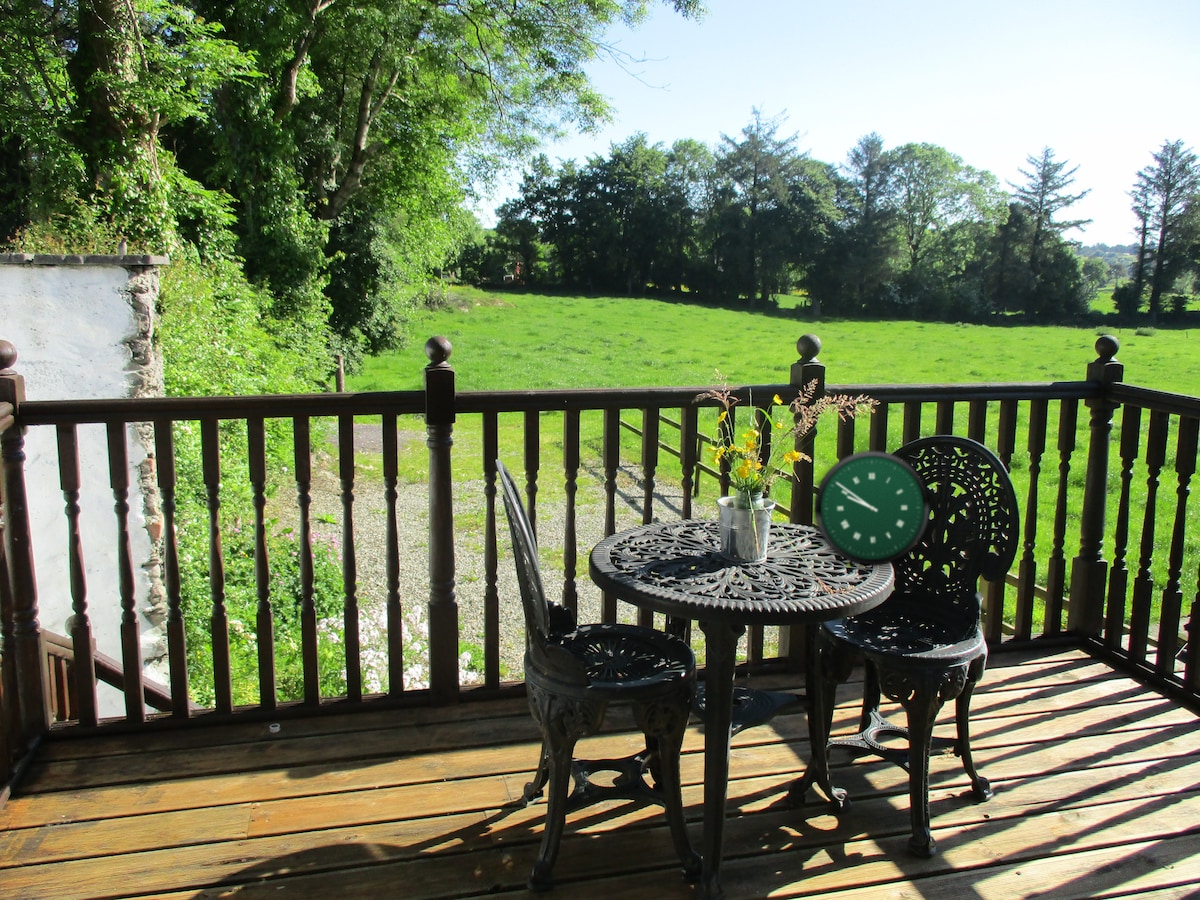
9:51
